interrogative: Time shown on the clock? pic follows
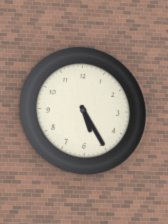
5:25
